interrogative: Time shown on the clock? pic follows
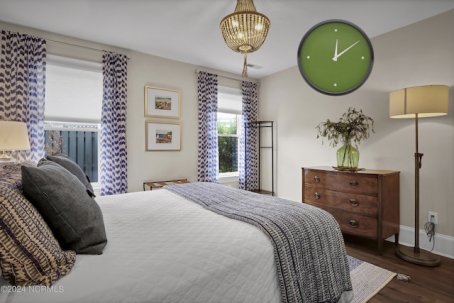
12:09
